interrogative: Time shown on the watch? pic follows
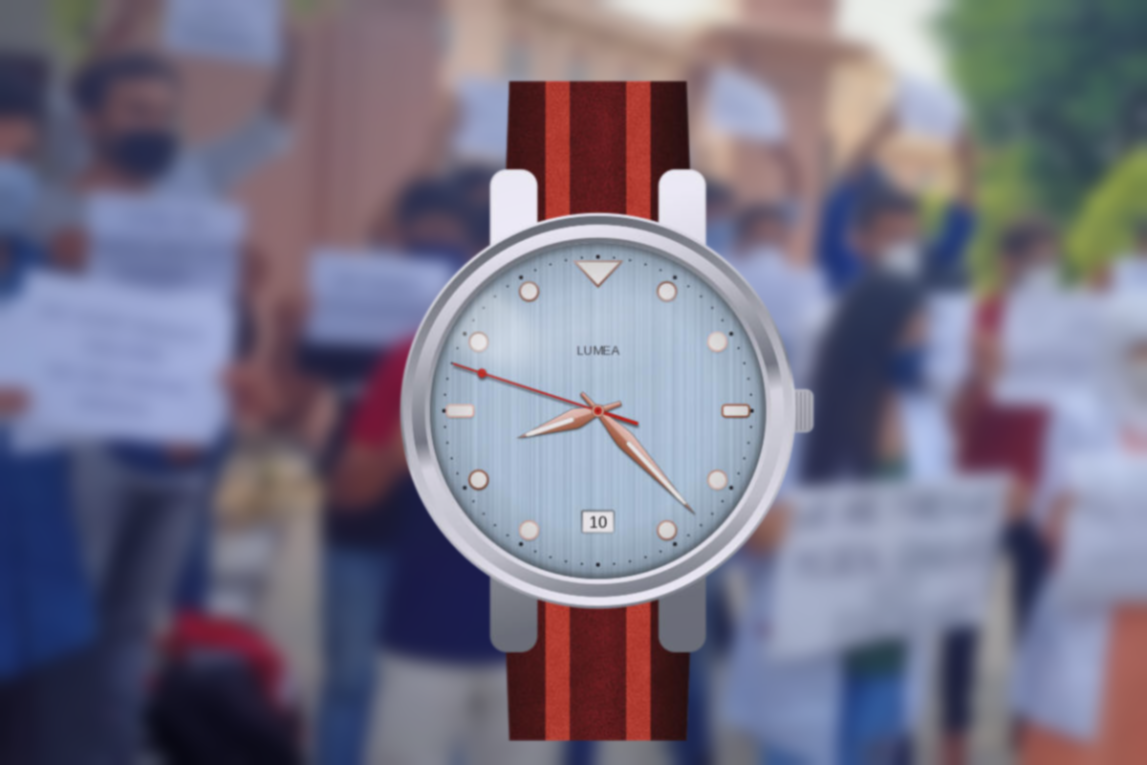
8:22:48
